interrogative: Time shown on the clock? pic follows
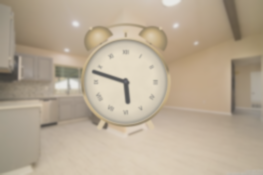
5:48
